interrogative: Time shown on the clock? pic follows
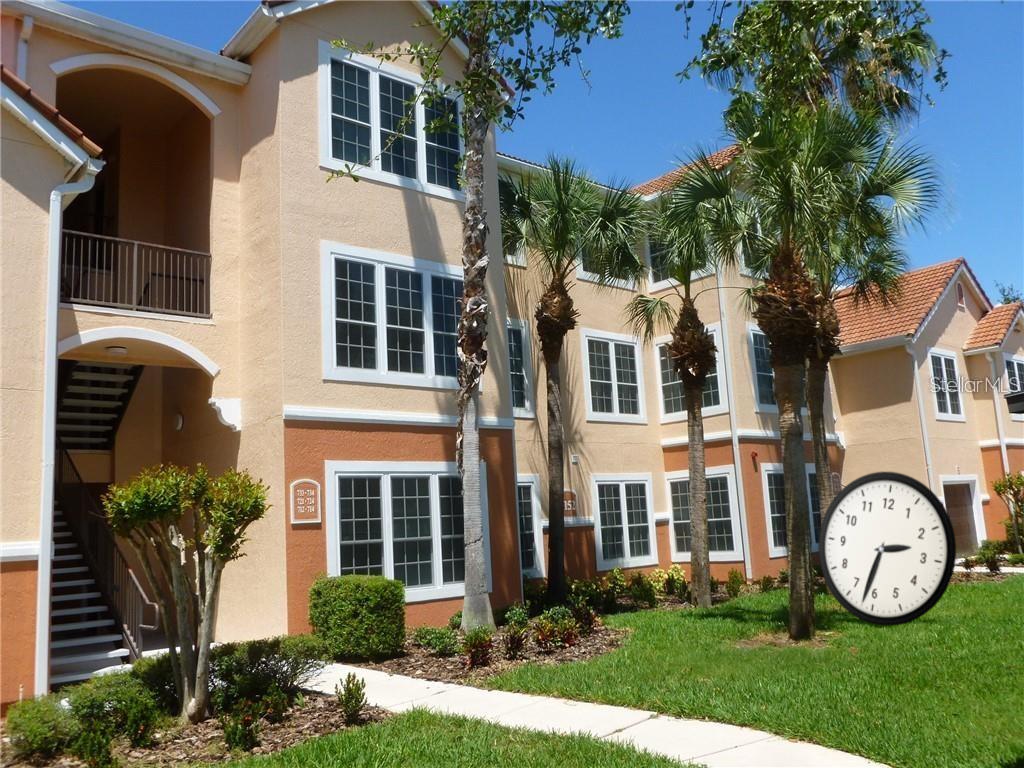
2:32
